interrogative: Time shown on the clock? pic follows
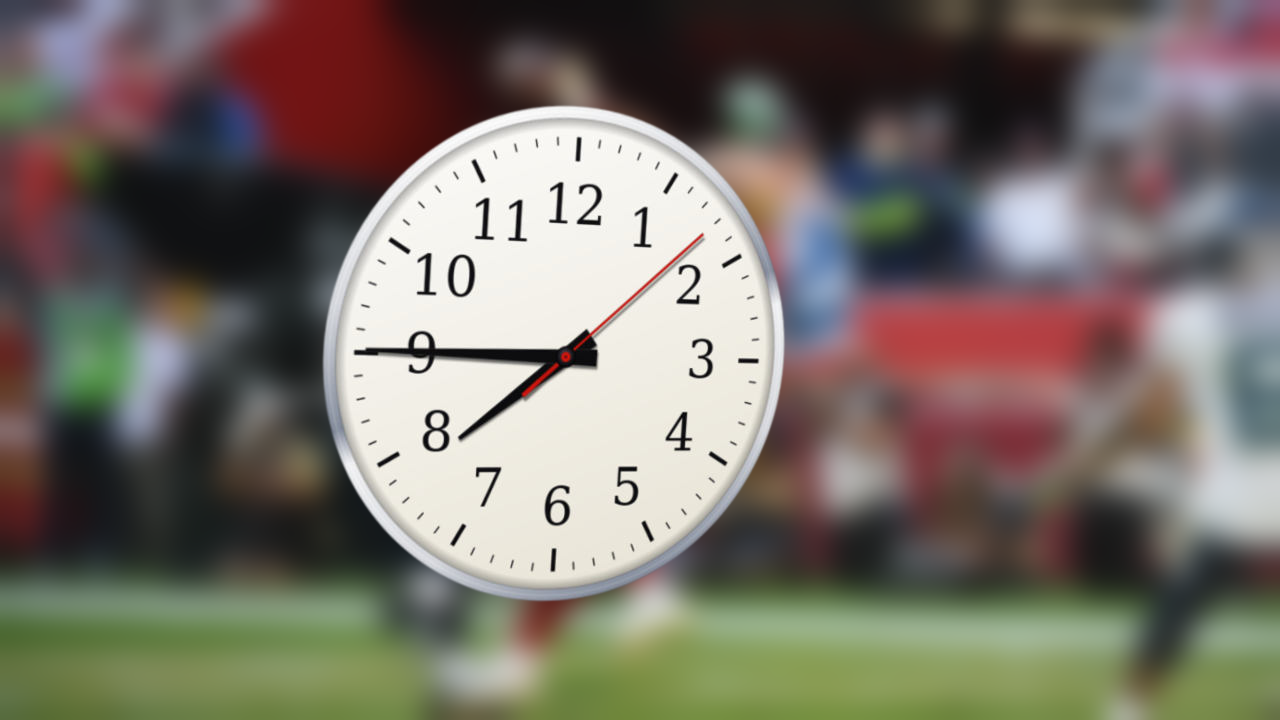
7:45:08
